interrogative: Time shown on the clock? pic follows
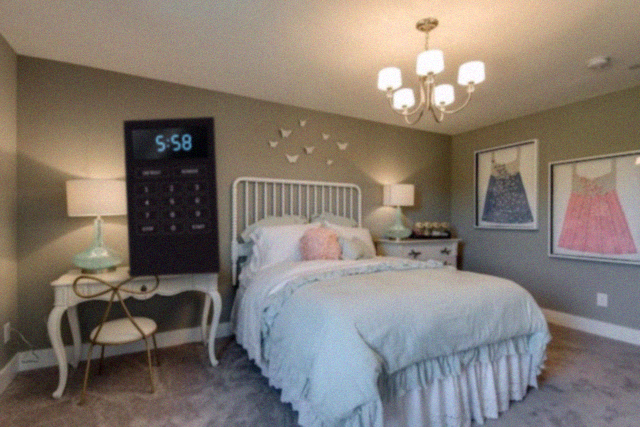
5:58
